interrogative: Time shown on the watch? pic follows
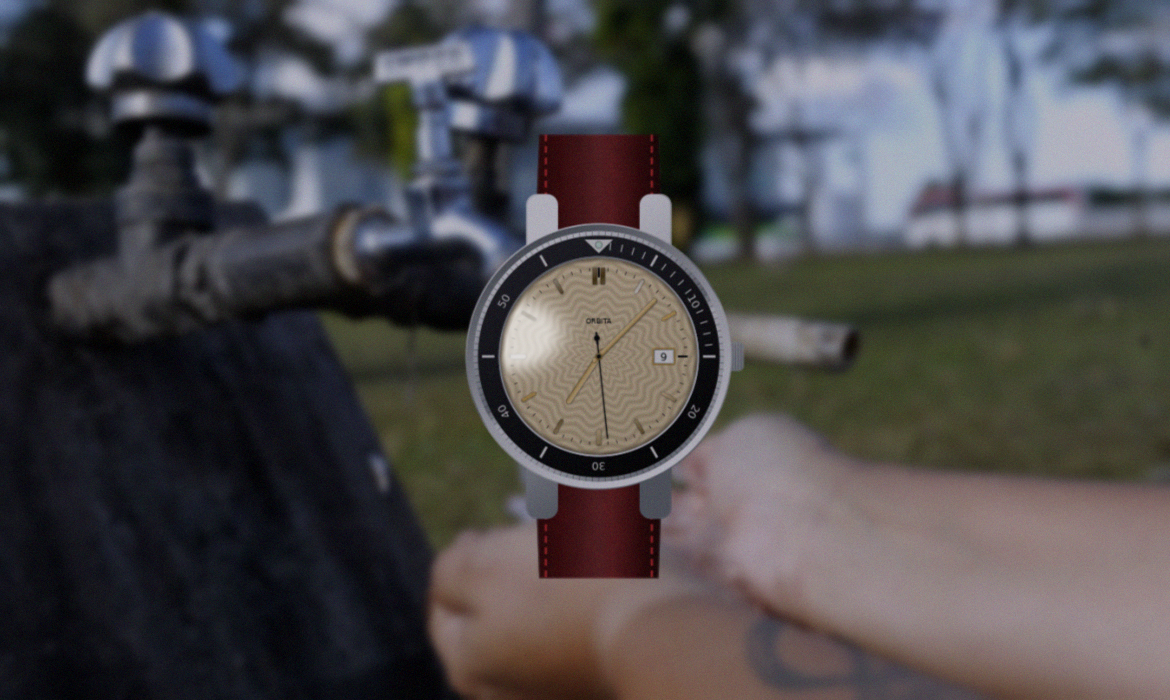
7:07:29
